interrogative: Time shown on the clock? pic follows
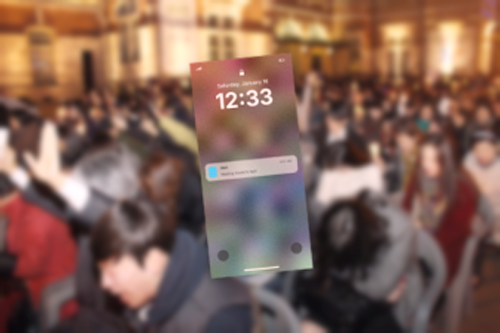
12:33
